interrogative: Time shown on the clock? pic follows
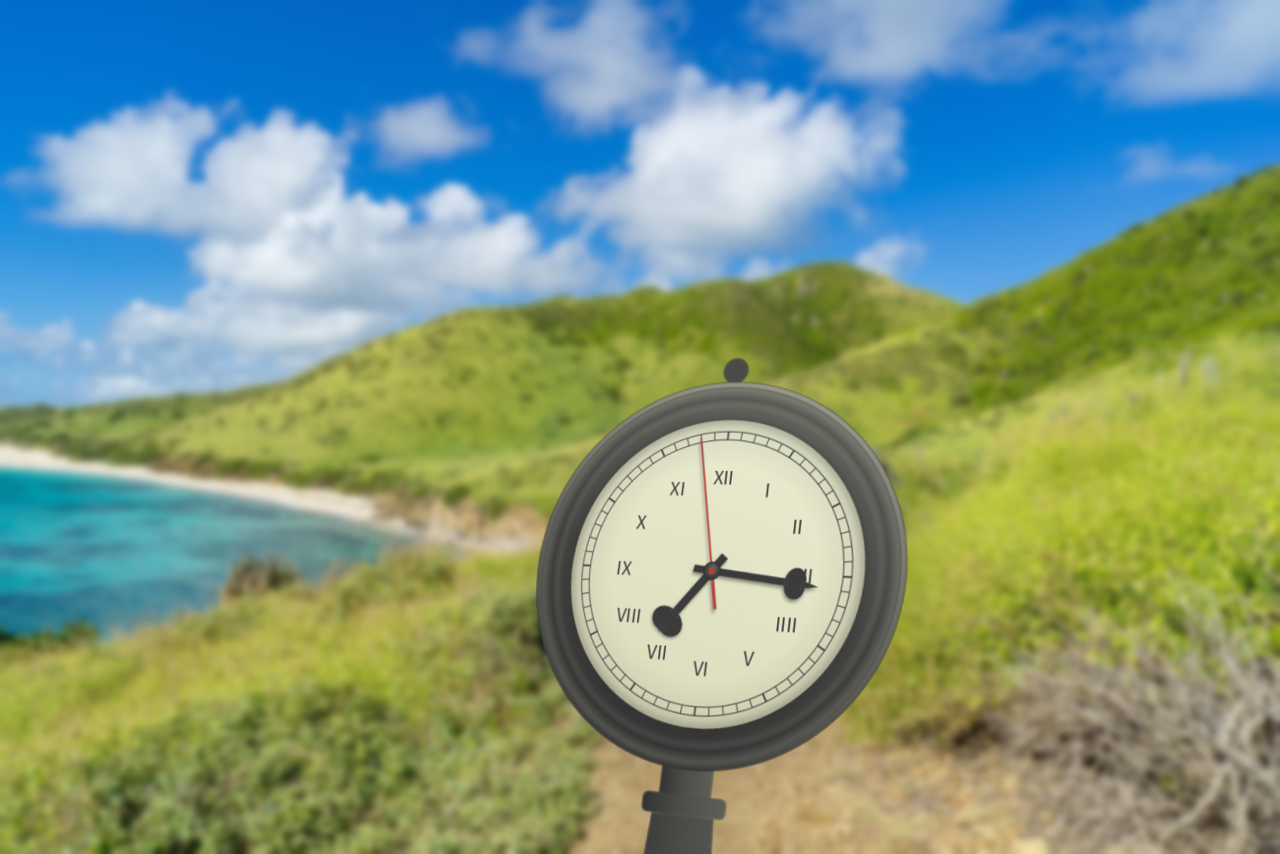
7:15:58
